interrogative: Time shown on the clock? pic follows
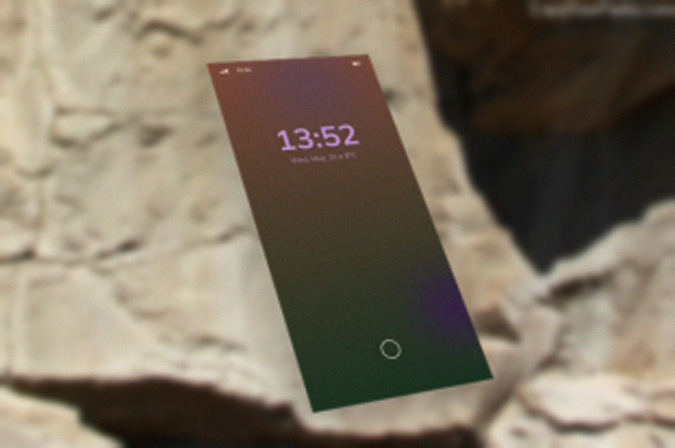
13:52
